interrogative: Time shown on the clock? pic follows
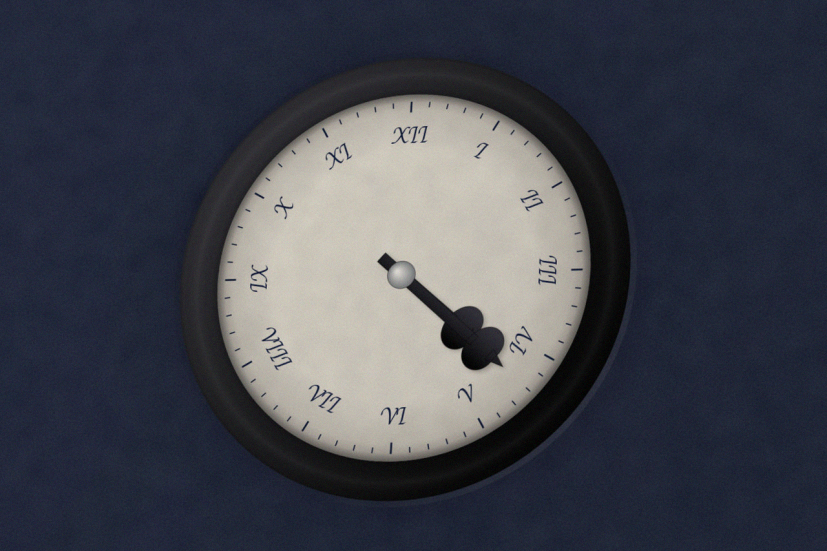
4:22
